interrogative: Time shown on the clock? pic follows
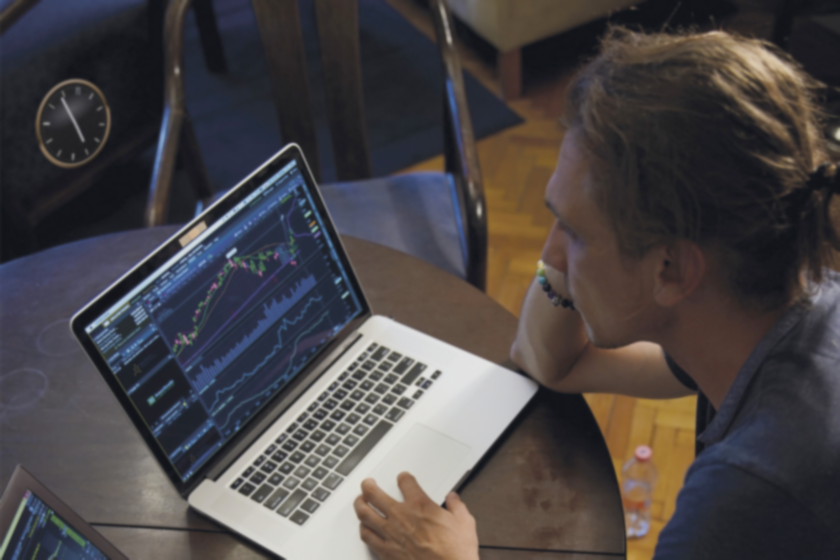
4:54
